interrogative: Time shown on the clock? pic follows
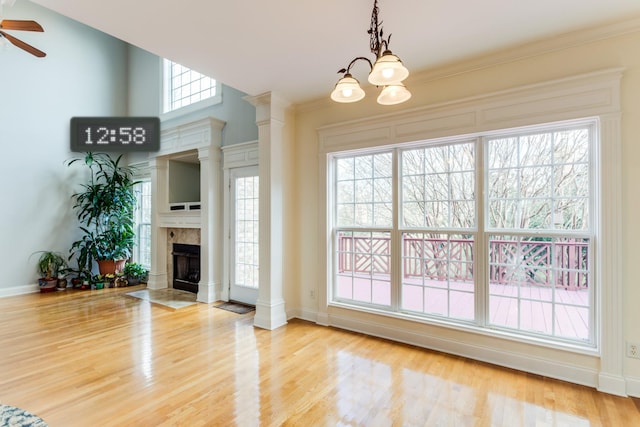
12:58
